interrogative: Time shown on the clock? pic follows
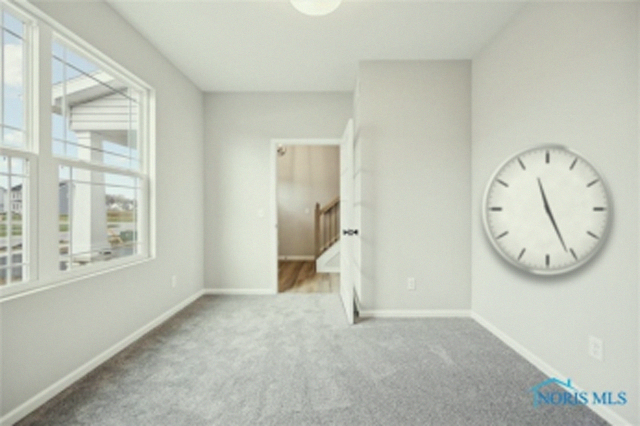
11:26
